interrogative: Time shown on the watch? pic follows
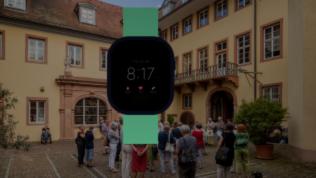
8:17
